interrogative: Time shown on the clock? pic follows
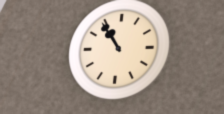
10:54
